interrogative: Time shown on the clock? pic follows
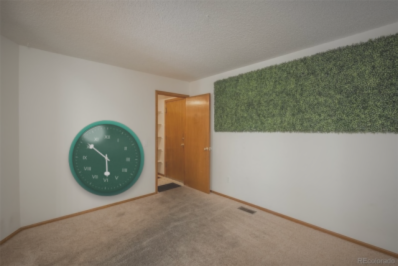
5:51
